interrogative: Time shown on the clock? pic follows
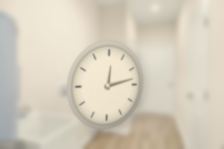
12:13
